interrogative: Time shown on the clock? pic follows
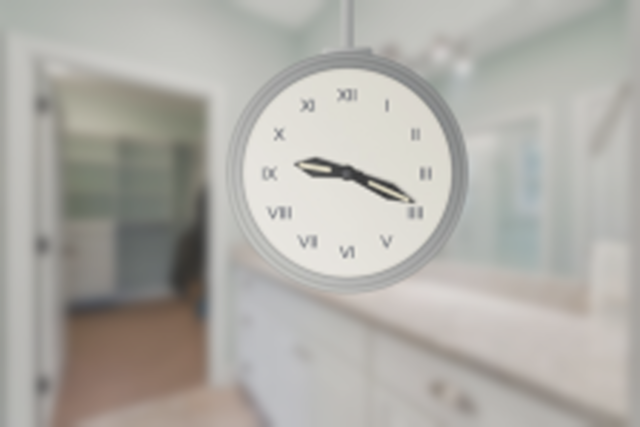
9:19
